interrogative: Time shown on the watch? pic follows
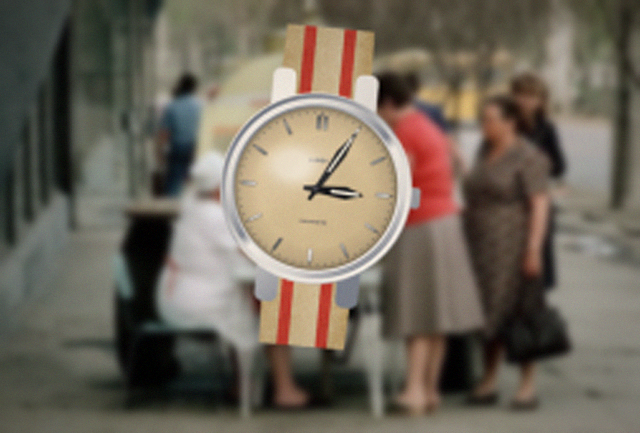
3:05
